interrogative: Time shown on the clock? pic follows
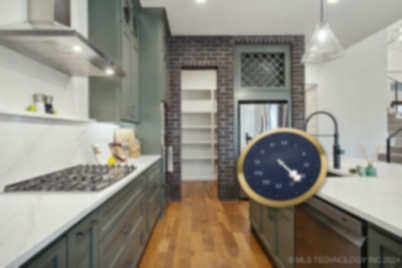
4:22
